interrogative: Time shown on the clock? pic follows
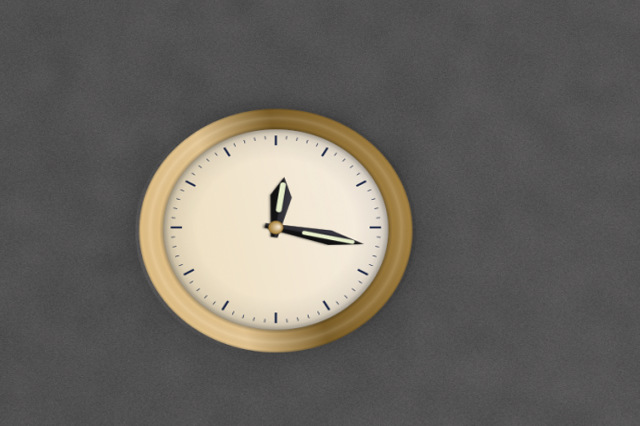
12:17
